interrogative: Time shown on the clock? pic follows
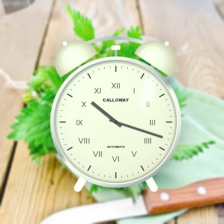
10:18
